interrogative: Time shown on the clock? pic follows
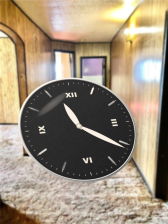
11:21
